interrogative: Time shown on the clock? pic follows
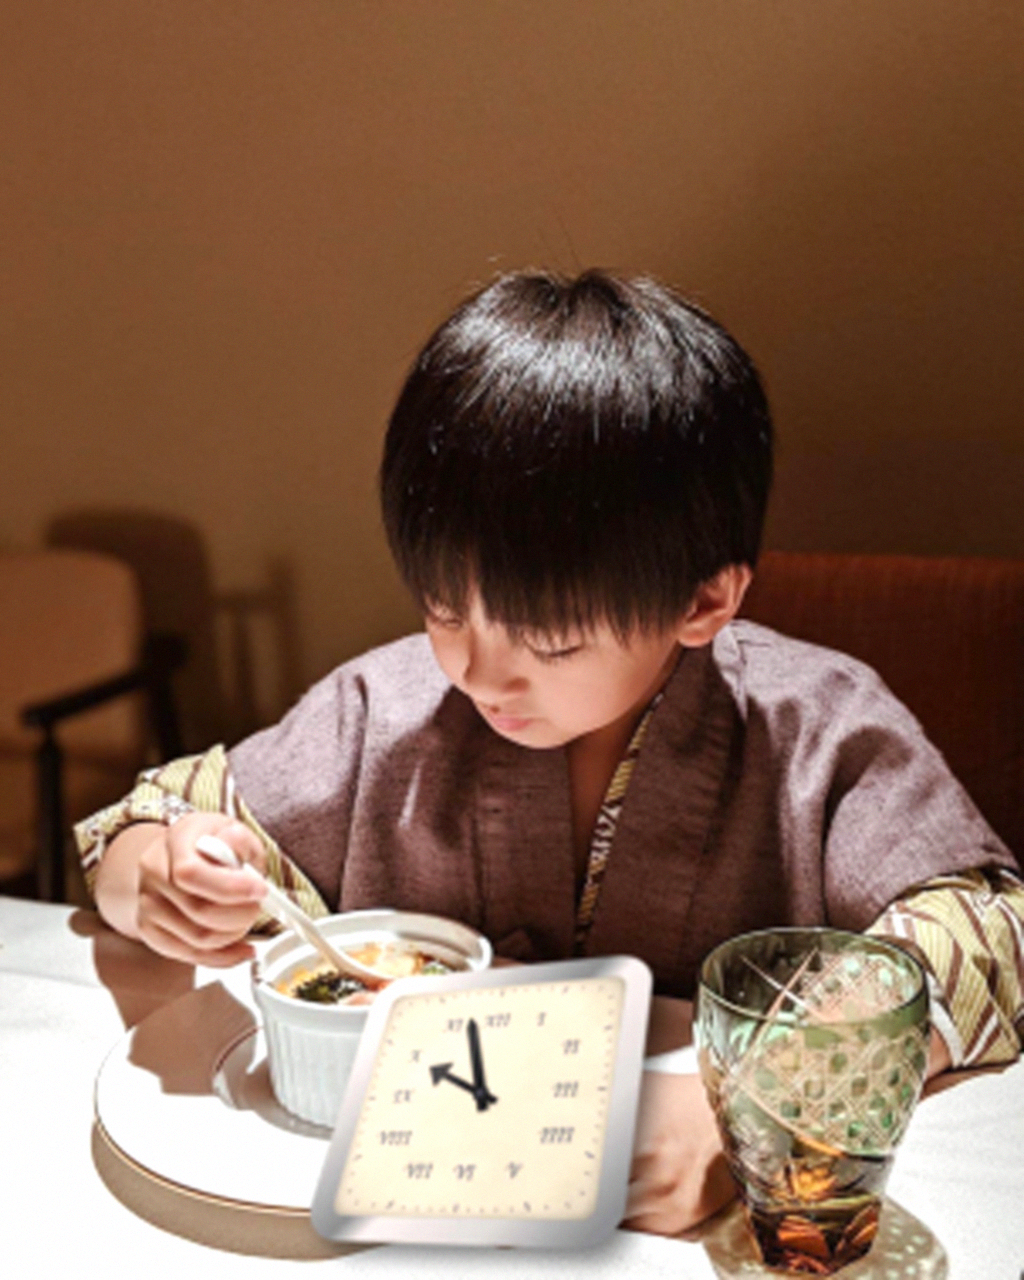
9:57
